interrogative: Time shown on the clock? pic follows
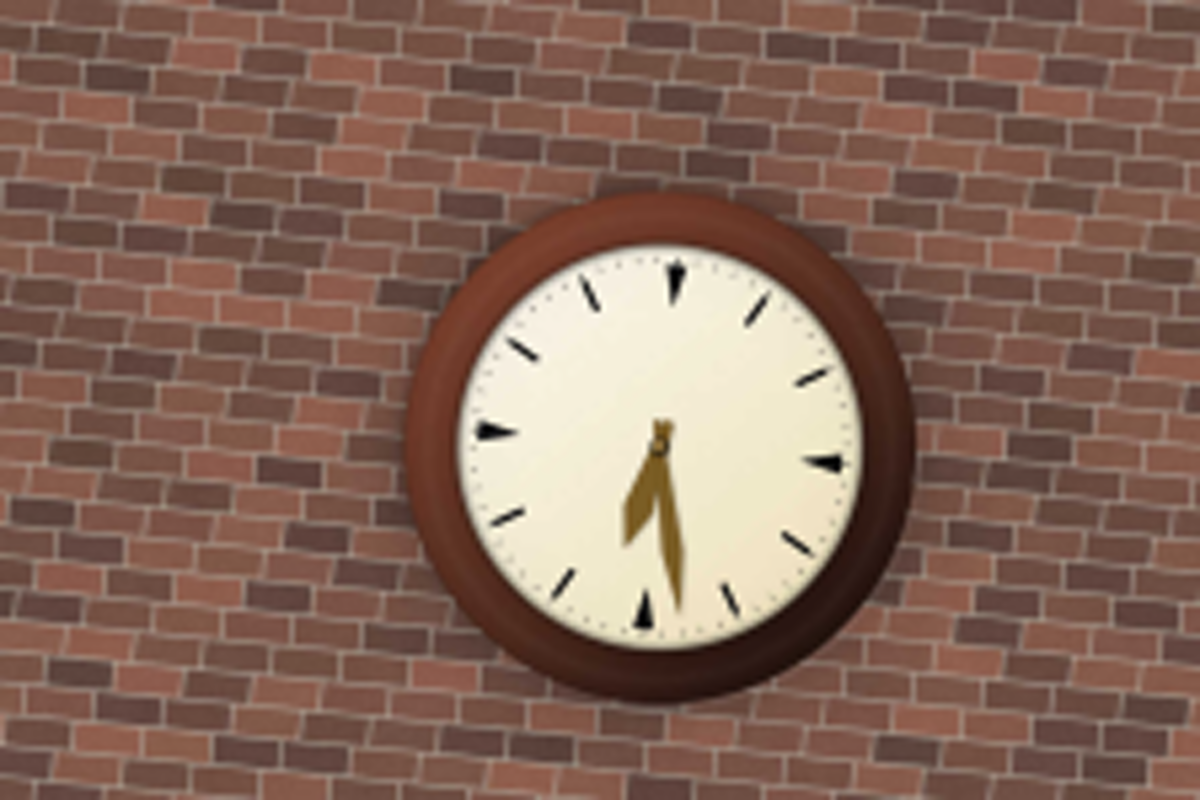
6:28
